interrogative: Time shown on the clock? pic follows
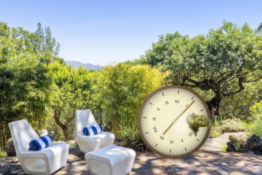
7:06
